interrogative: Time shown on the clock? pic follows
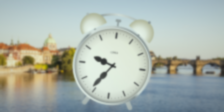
9:36
